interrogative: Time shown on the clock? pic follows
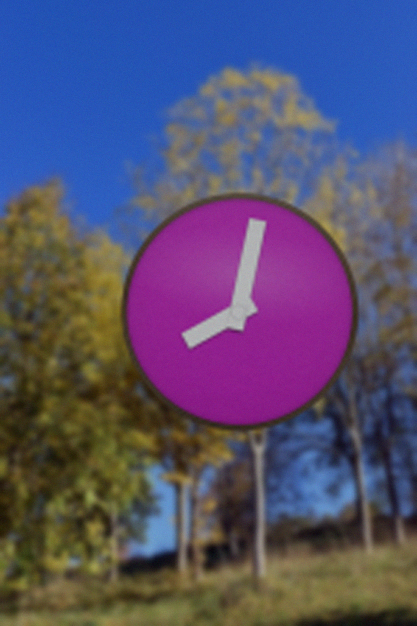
8:02
